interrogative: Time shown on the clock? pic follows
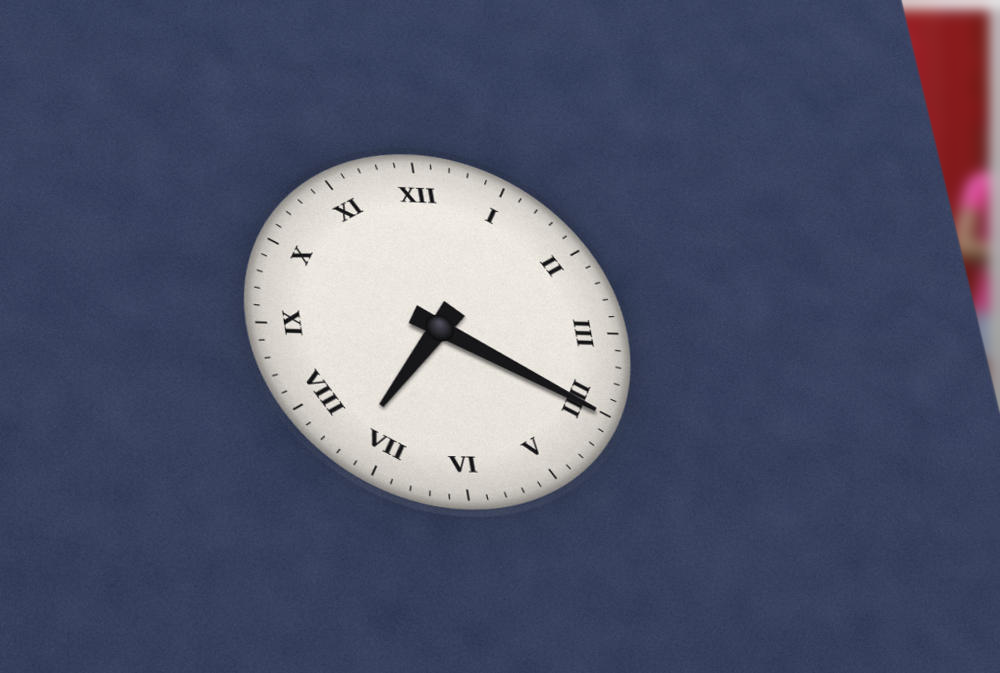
7:20
